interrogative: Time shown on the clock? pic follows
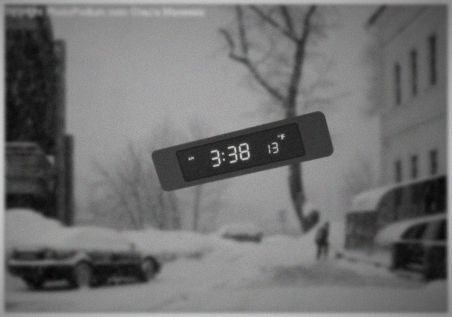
3:38
